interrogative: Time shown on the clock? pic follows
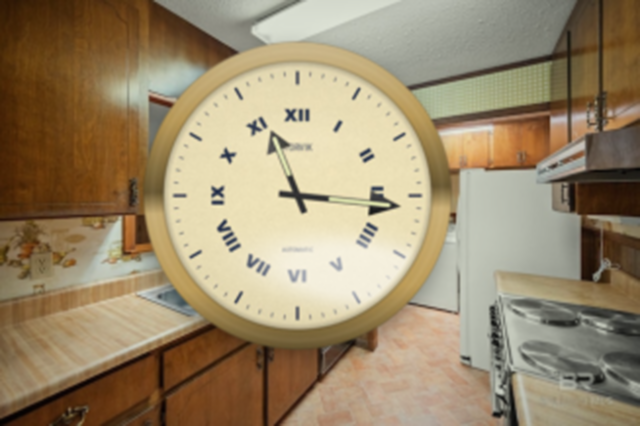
11:16
